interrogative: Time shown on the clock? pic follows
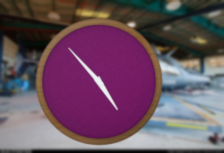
4:53
